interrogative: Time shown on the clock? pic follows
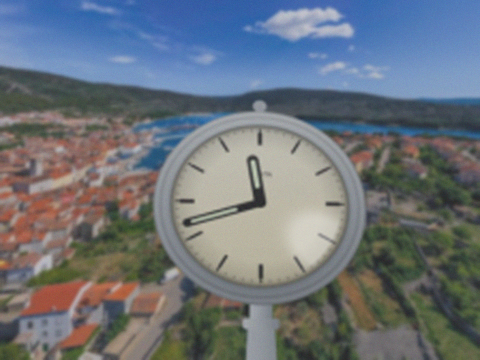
11:42
